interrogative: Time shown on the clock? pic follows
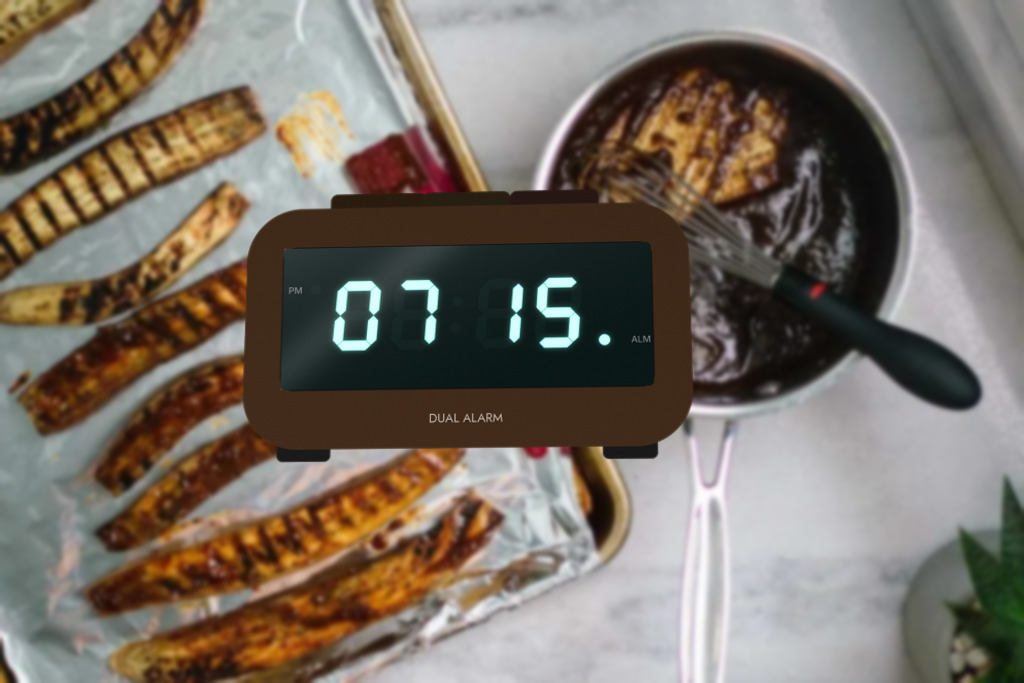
7:15
